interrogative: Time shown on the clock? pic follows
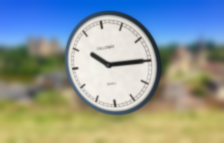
10:15
